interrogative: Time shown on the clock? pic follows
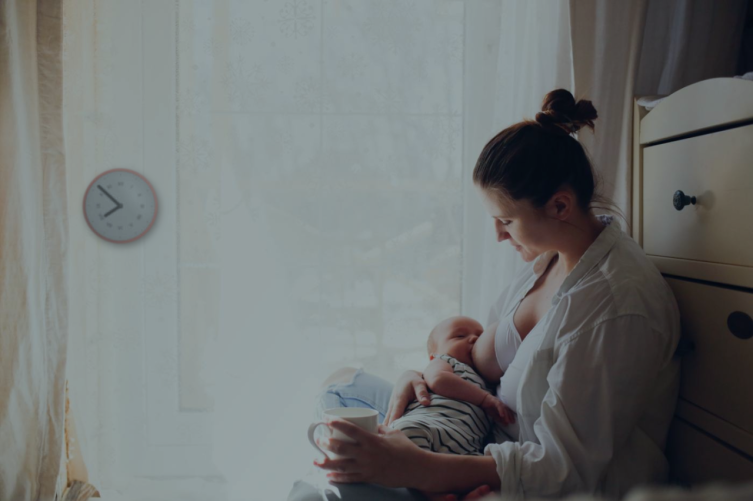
7:52
